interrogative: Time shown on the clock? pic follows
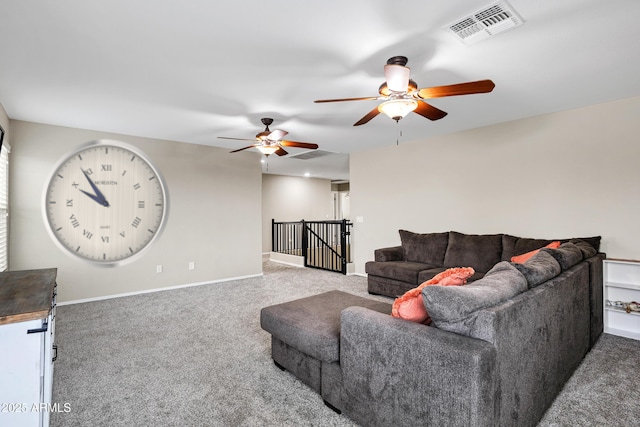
9:54
